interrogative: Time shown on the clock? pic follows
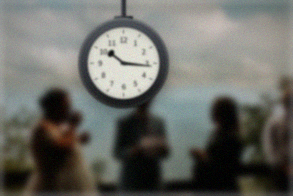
10:16
